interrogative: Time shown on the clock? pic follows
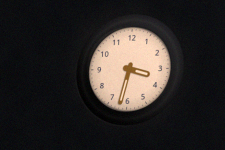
3:32
